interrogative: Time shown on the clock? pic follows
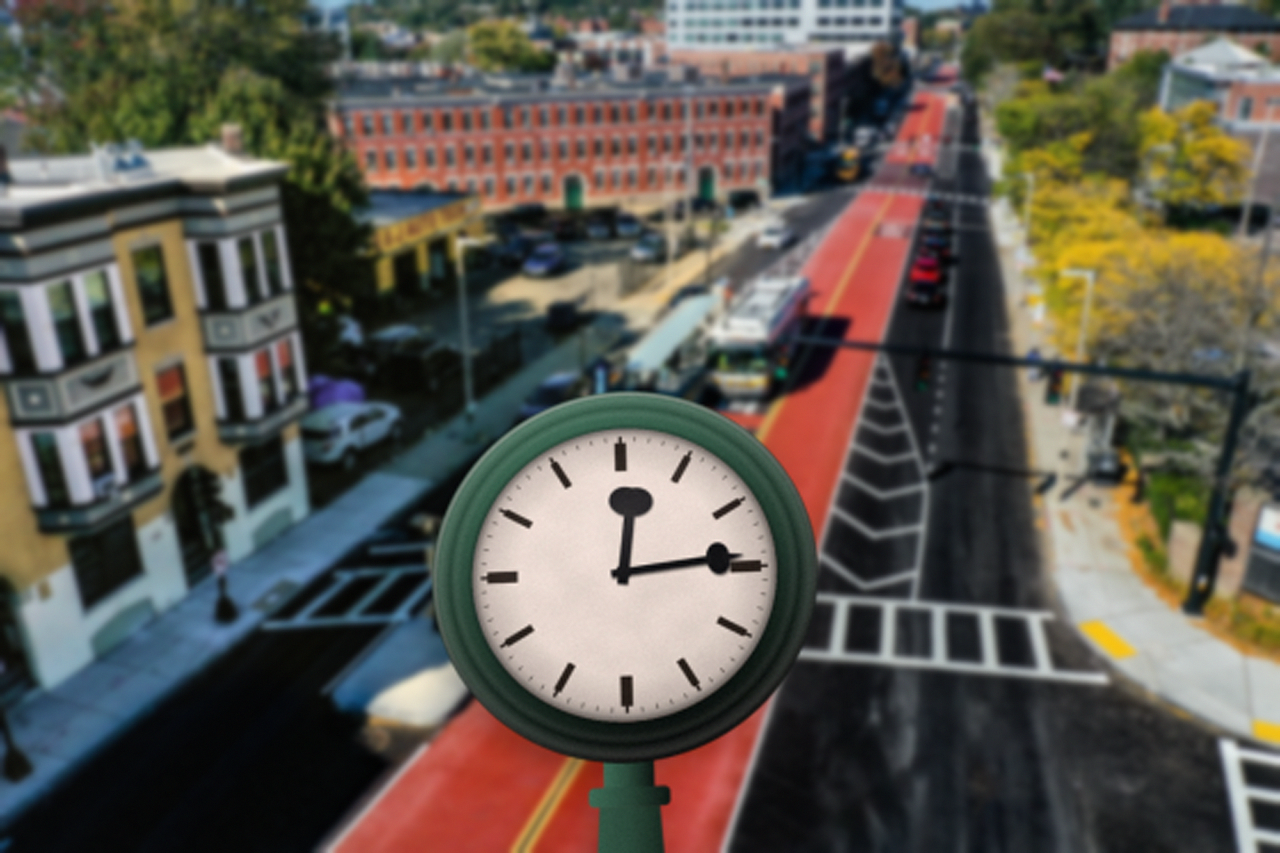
12:14
